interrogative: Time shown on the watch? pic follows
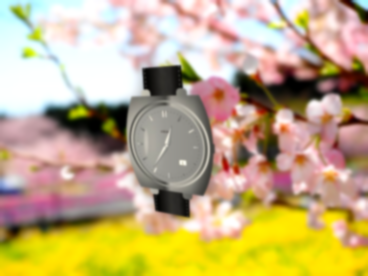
12:36
